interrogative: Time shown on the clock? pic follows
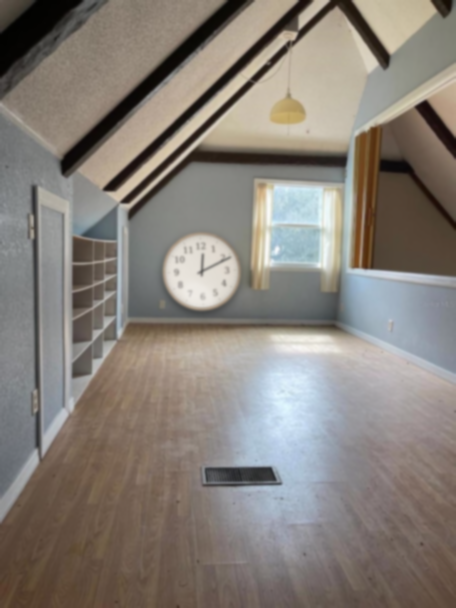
12:11
